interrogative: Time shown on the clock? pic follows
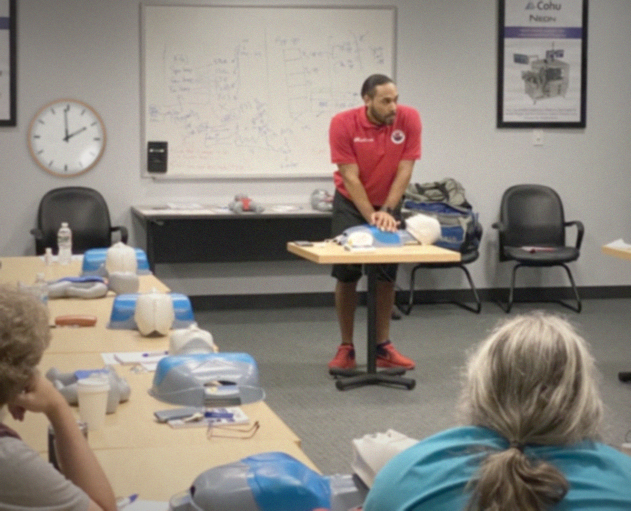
1:59
